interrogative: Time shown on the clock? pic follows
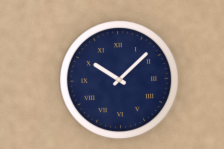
10:08
